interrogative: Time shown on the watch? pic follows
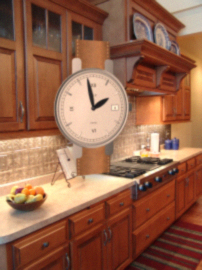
1:58
